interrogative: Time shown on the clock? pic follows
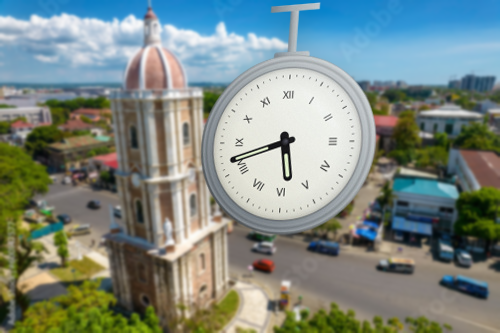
5:42
